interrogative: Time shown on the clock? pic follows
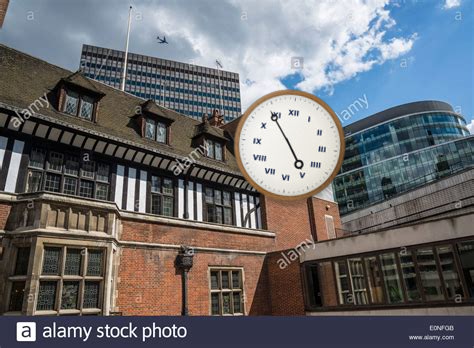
4:54
